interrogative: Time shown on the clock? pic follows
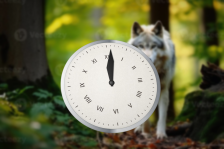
12:01
